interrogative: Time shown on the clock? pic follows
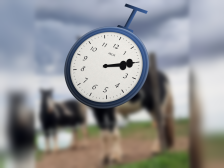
2:10
